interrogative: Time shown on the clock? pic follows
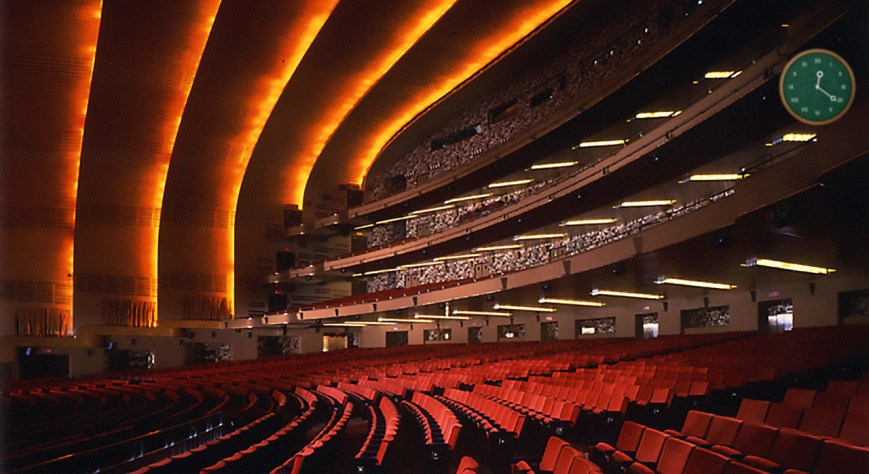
12:21
